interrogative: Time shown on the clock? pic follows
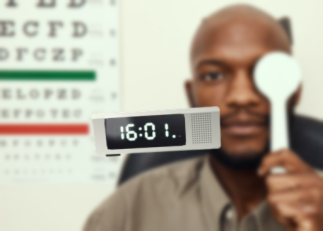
16:01
